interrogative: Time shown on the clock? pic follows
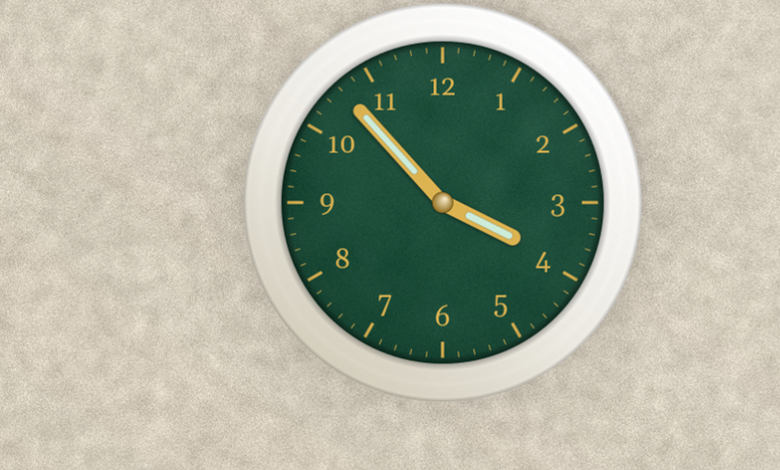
3:53
